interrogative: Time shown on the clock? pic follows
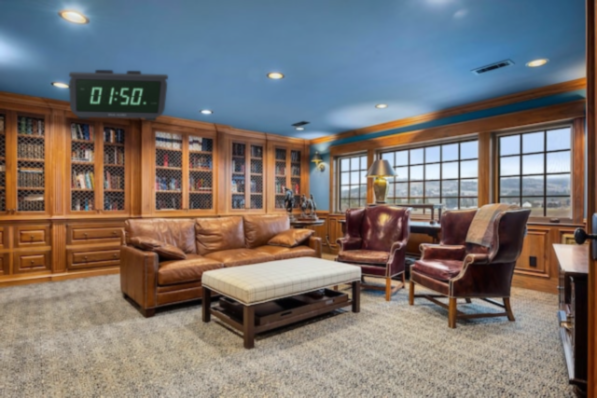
1:50
